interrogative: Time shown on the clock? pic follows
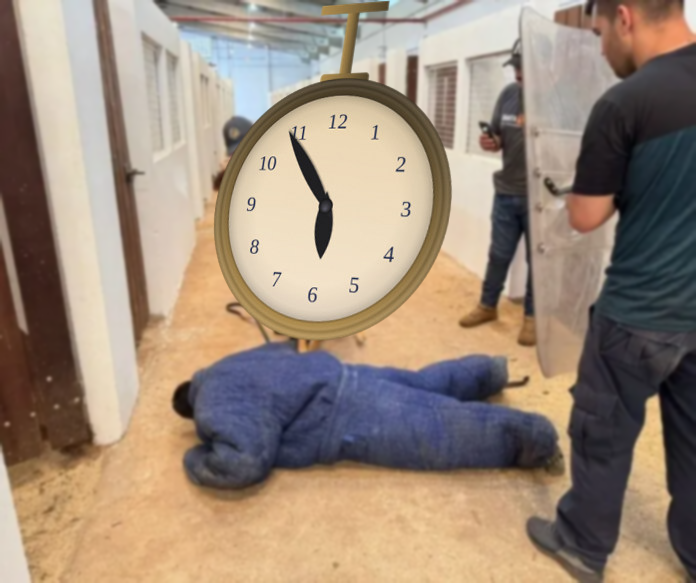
5:54
